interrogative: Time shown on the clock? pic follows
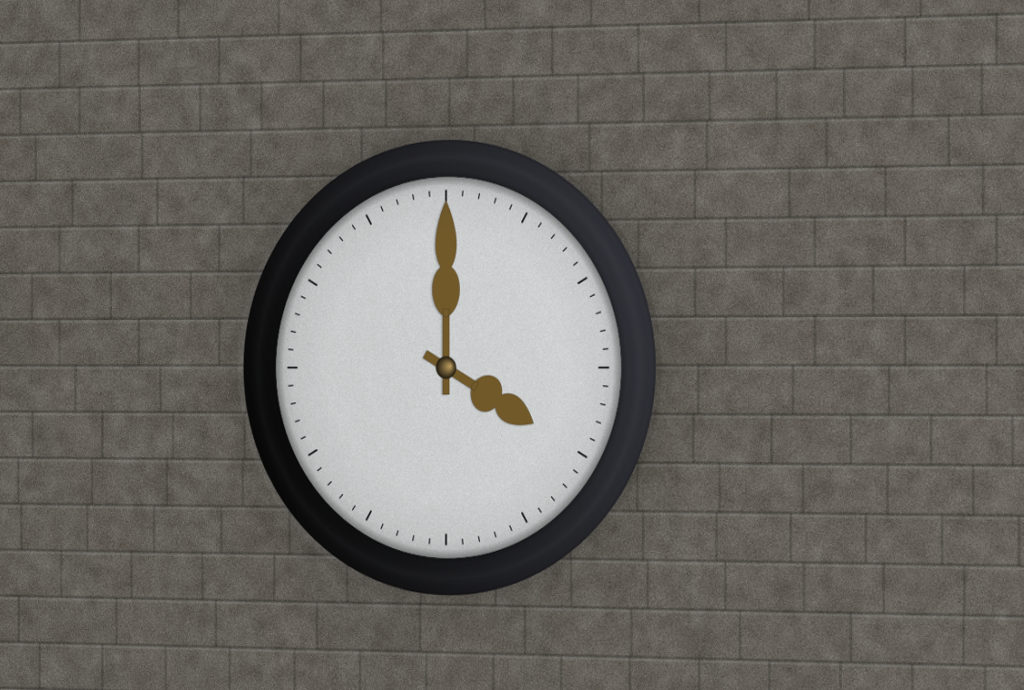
4:00
